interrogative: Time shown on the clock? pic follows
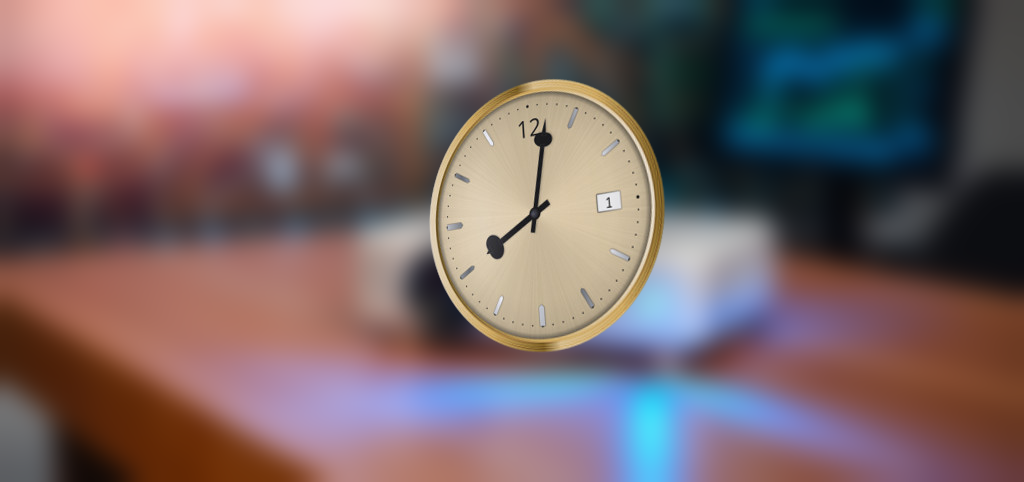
8:02
